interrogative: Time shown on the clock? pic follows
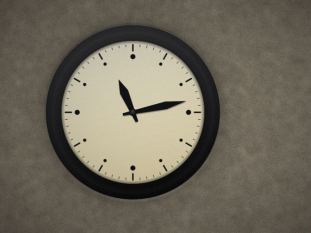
11:13
